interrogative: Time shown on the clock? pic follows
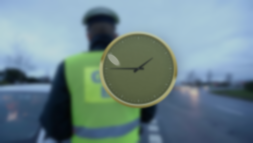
1:45
